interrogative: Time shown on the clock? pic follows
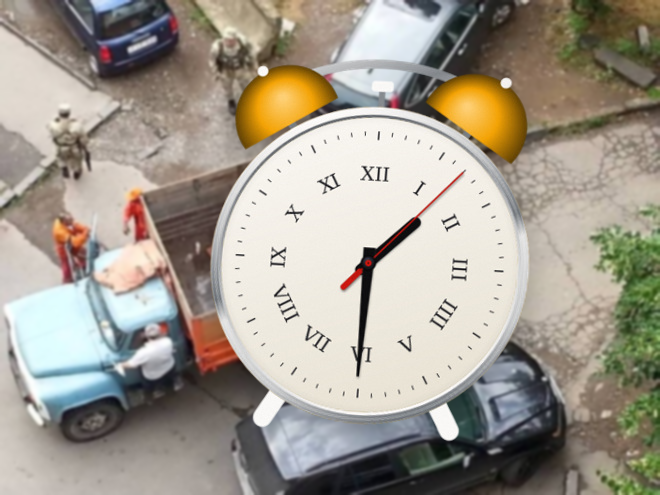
1:30:07
